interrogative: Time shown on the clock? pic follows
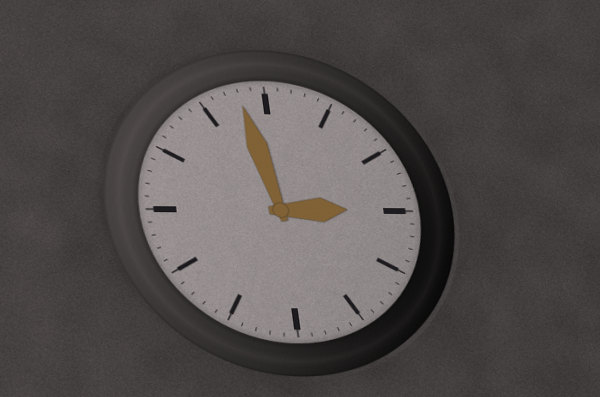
2:58
